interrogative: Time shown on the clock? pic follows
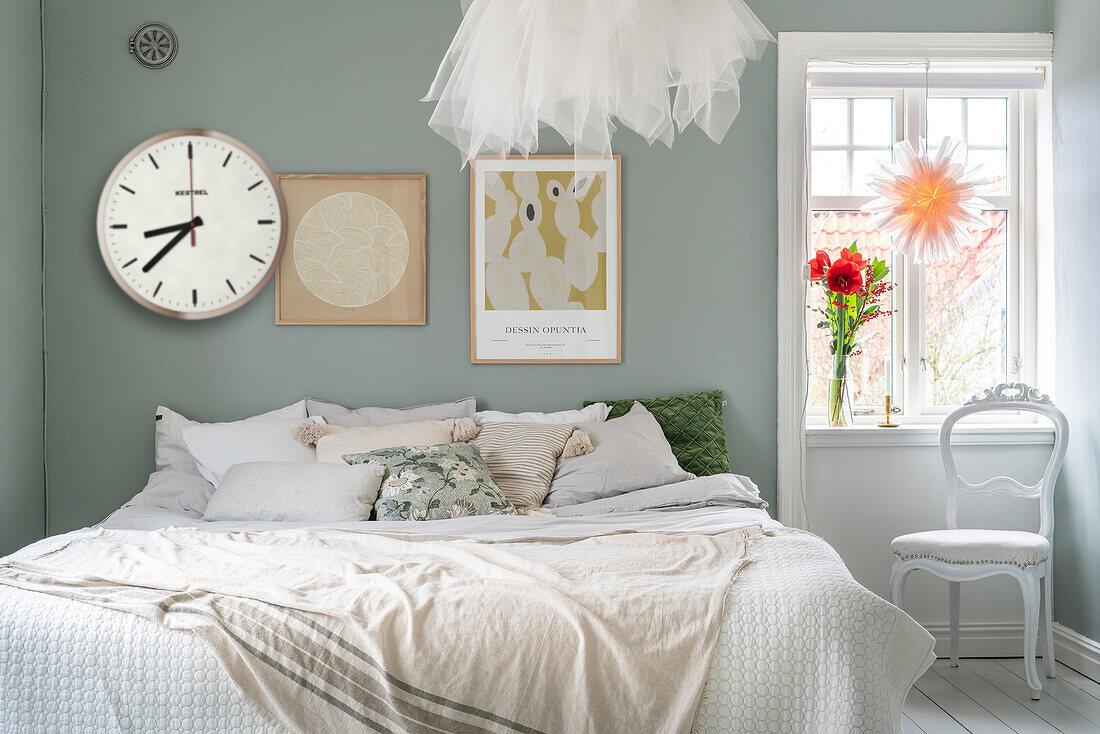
8:38:00
